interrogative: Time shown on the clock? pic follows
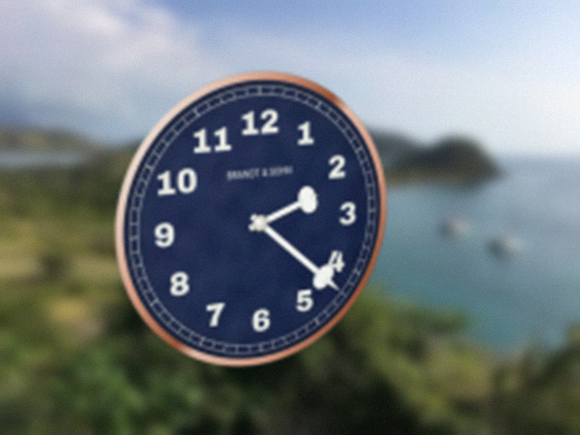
2:22
